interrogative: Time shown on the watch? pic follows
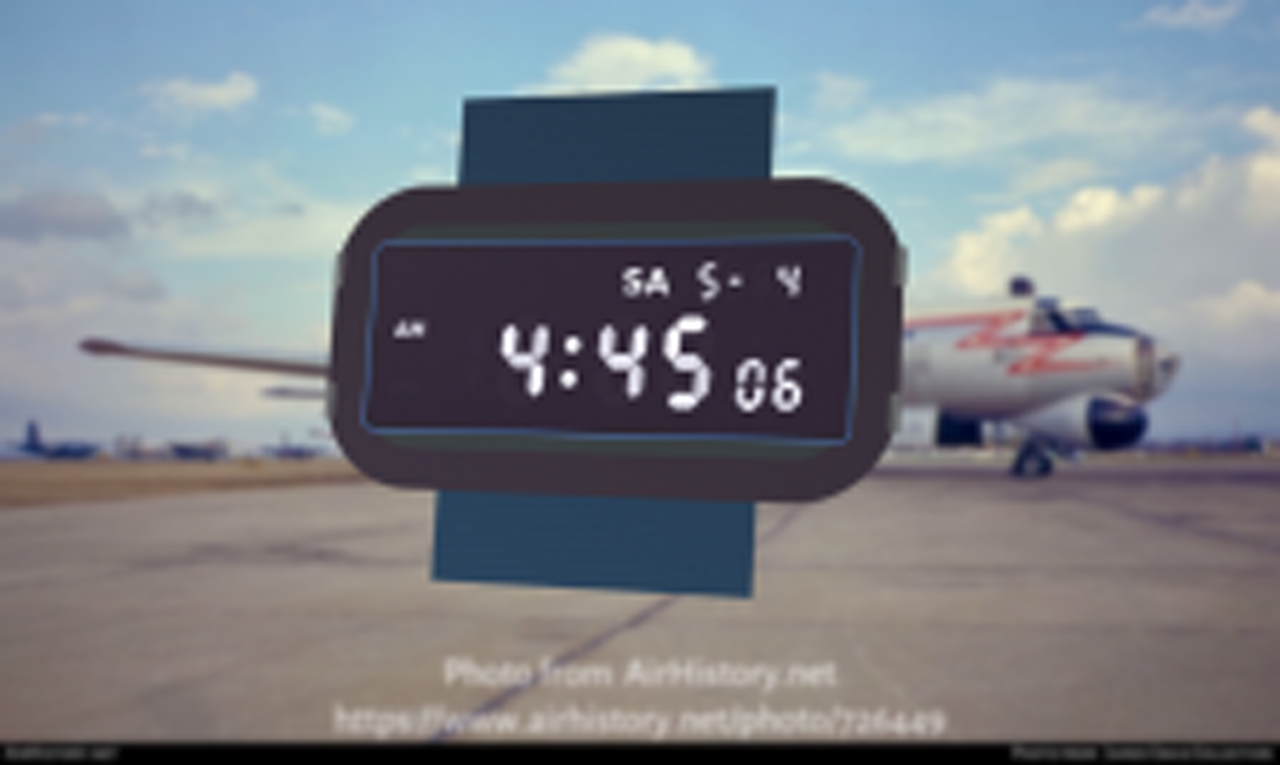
4:45:06
